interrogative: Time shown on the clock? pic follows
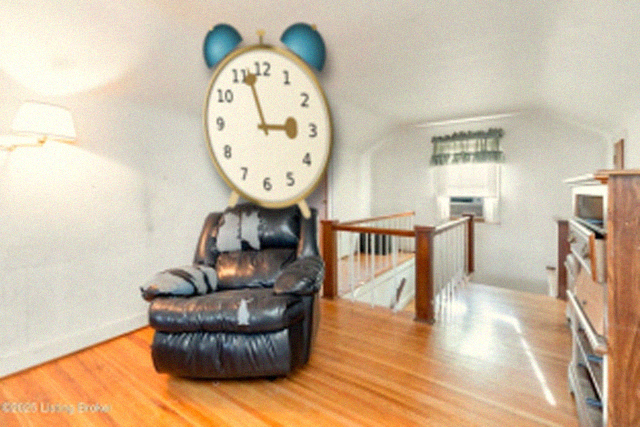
2:57
